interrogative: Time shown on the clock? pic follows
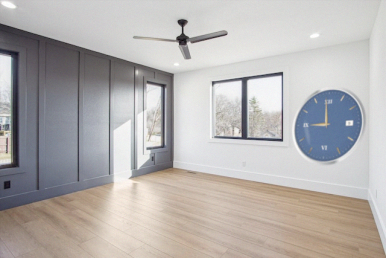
8:59
